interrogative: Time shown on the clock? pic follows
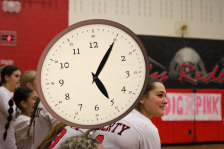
5:05
